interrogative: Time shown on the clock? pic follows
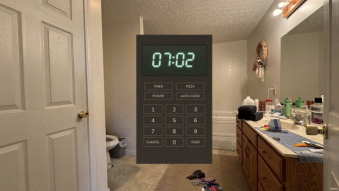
7:02
